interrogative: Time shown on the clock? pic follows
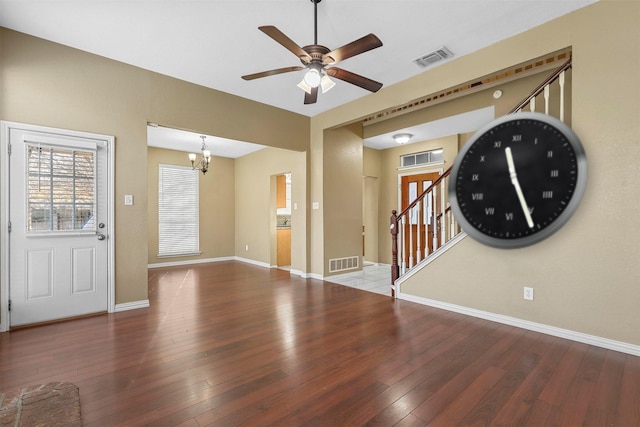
11:26
